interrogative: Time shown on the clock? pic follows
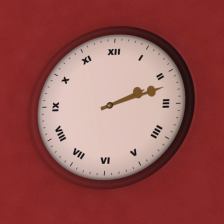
2:12
